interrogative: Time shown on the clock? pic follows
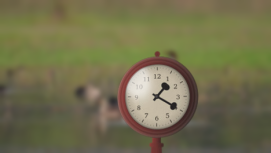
1:20
